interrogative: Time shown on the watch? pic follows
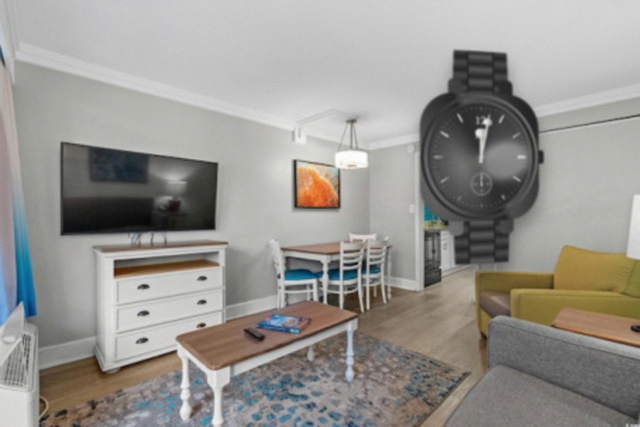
12:02
